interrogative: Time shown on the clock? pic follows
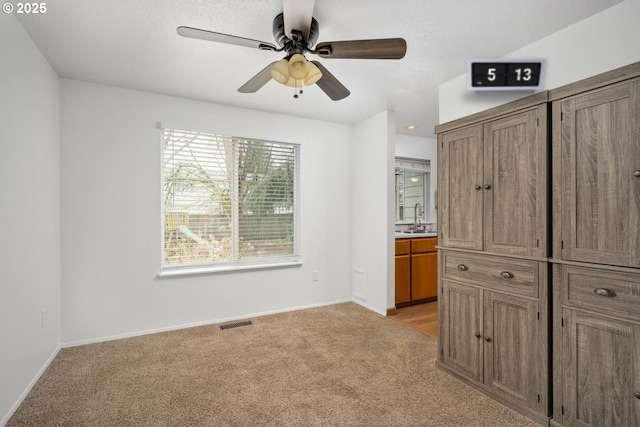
5:13
